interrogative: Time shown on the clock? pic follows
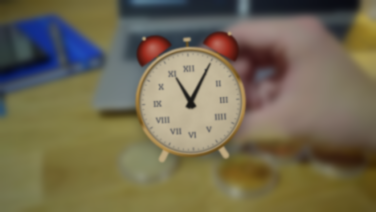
11:05
